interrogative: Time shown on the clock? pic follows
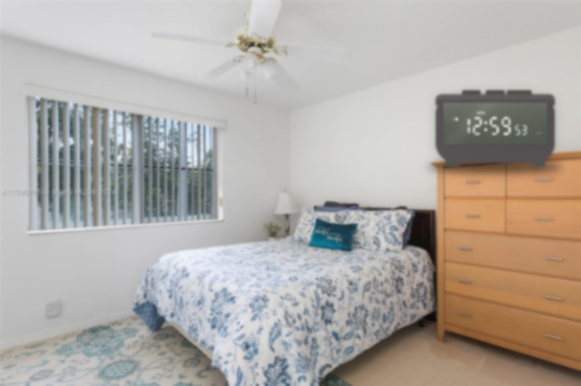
12:59
